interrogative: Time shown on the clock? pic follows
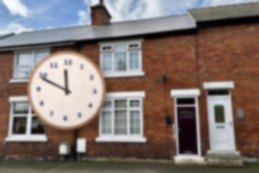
11:49
